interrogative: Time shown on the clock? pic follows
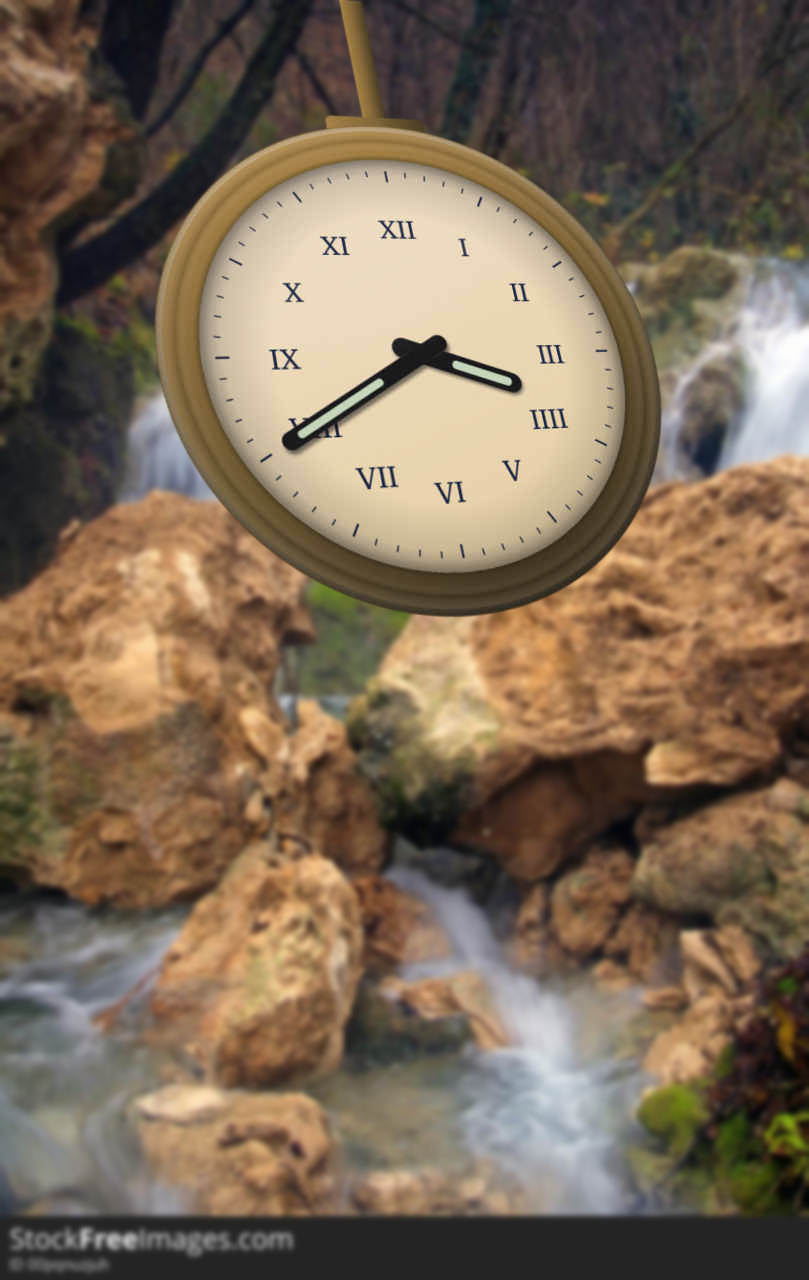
3:40
